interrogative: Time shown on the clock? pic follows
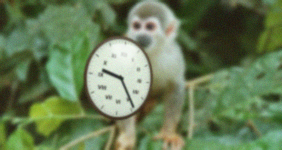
9:24
